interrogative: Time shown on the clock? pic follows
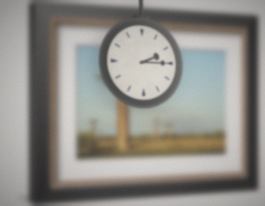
2:15
